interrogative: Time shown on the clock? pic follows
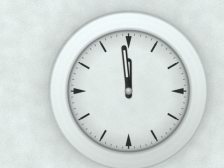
11:59
